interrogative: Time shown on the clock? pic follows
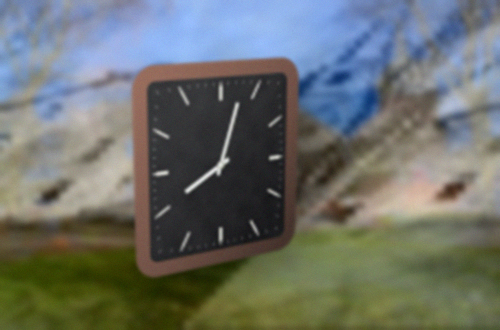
8:03
